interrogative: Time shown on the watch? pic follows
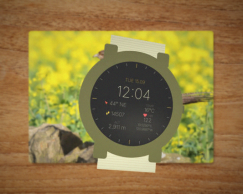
12:04
